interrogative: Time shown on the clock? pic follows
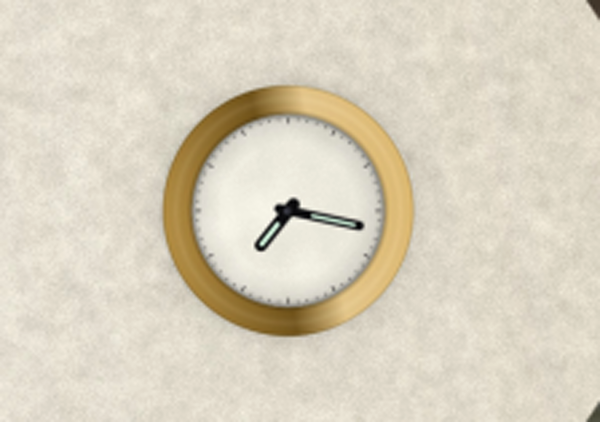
7:17
